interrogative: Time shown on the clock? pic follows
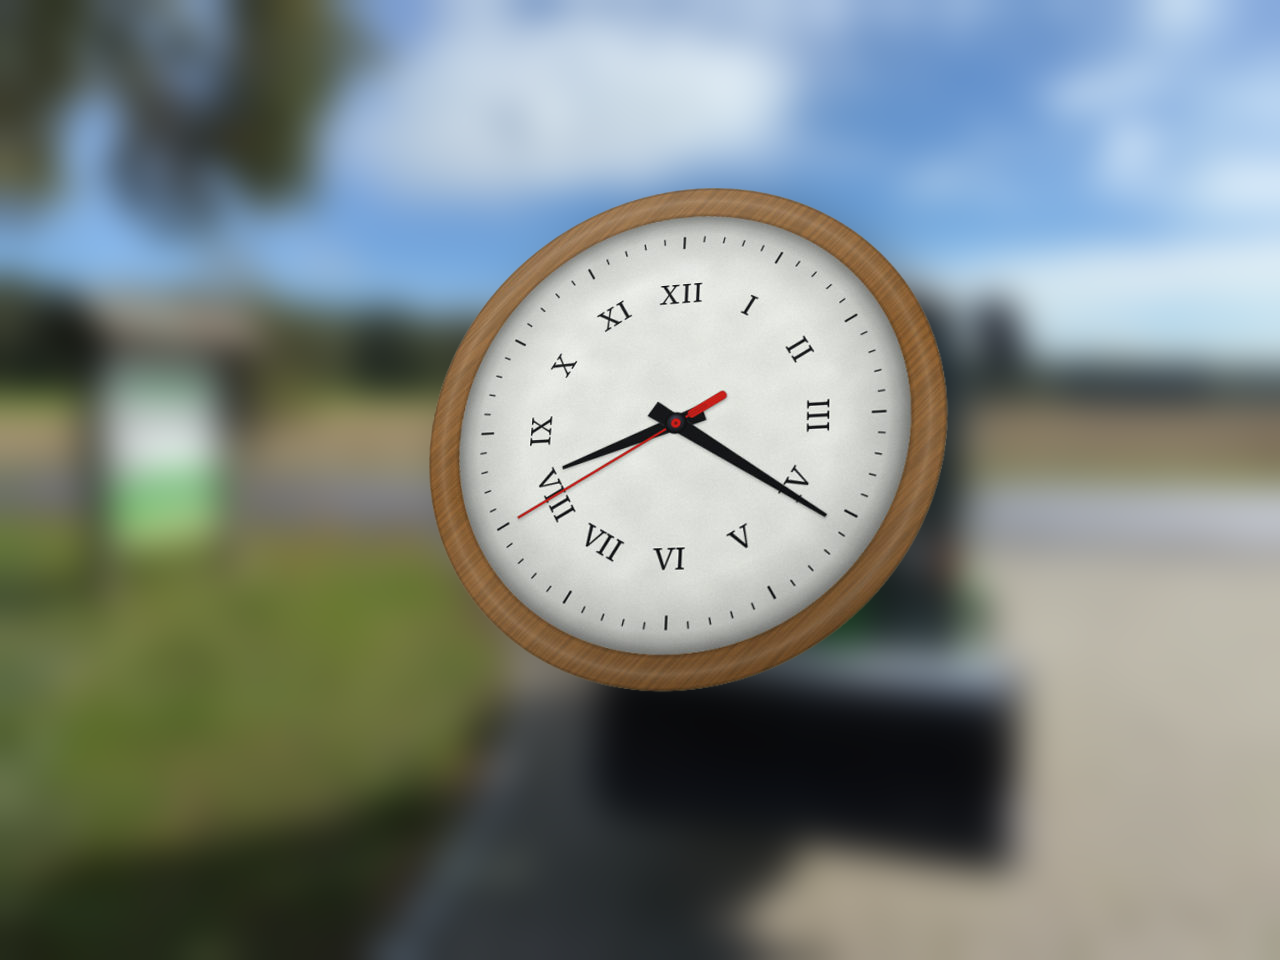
8:20:40
